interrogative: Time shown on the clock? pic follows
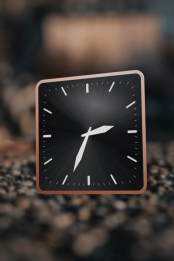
2:34
